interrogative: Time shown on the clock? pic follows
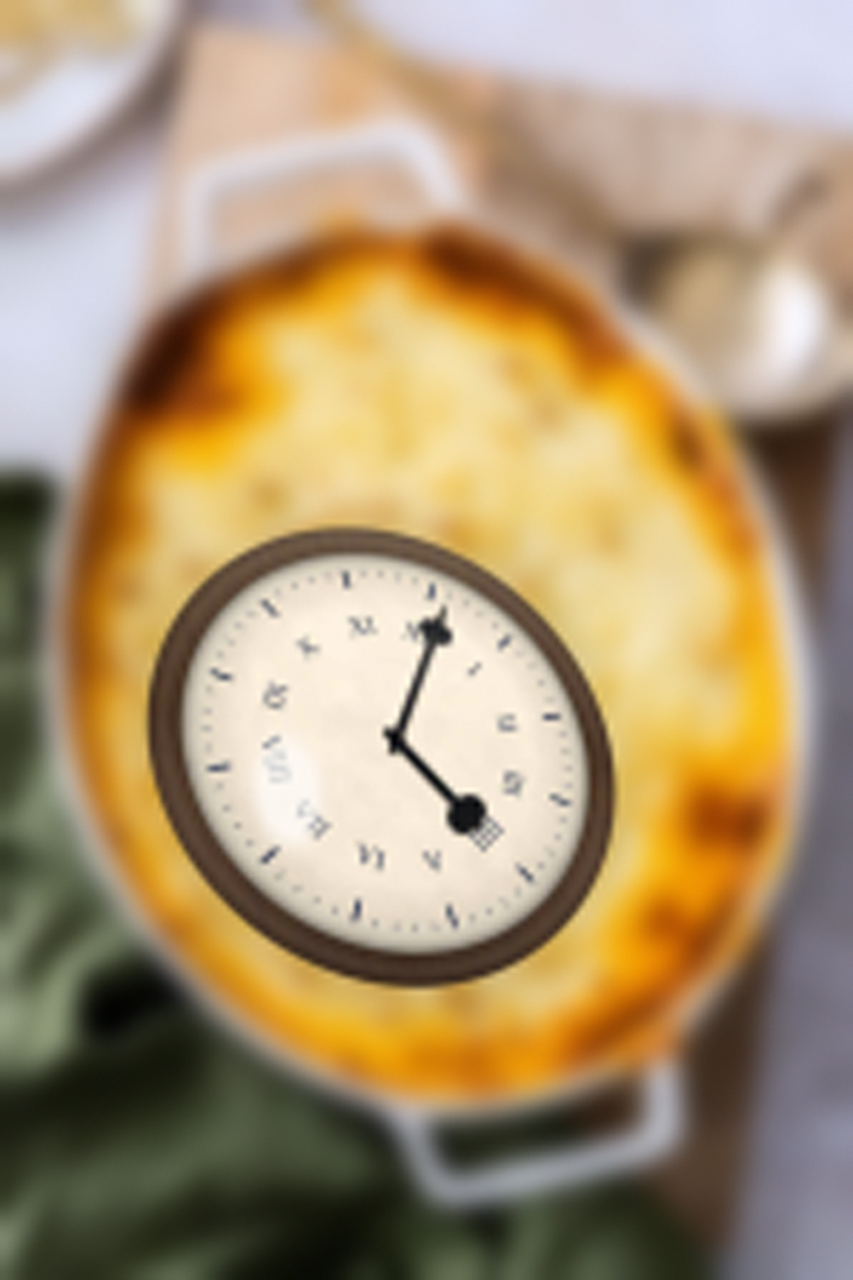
4:01
